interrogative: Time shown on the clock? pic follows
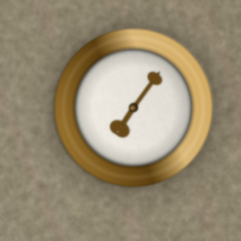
7:06
